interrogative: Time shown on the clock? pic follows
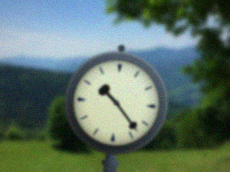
10:23
